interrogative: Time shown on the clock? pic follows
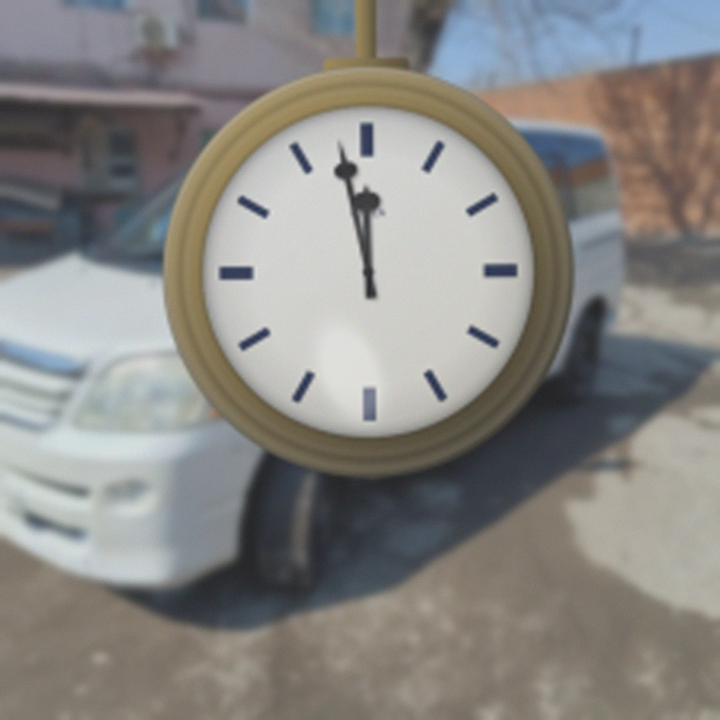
11:58
